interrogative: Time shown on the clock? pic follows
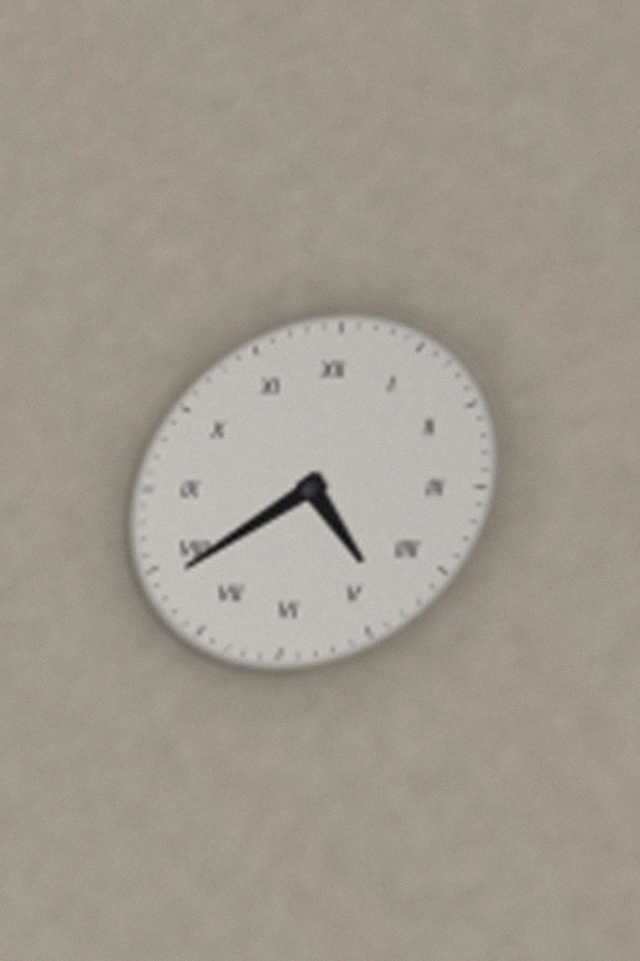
4:39
